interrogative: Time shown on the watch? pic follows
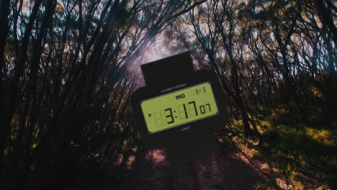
3:17:07
